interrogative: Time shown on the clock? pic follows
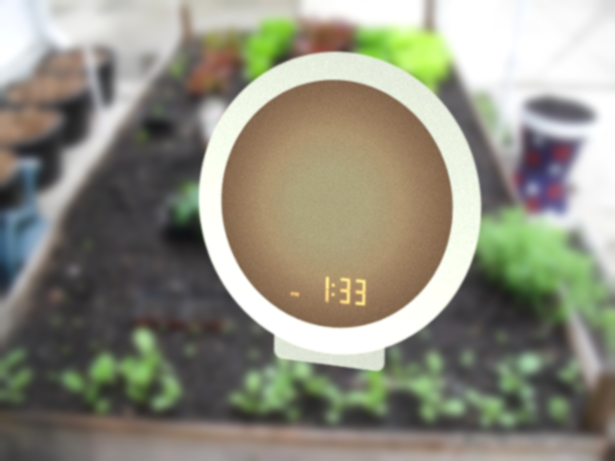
1:33
